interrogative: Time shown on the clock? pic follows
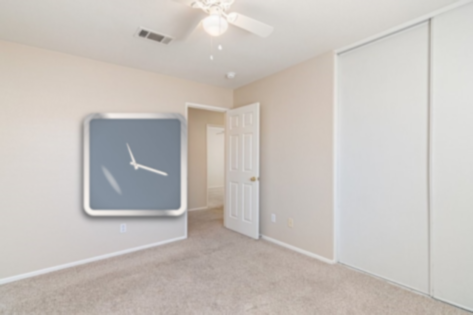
11:18
